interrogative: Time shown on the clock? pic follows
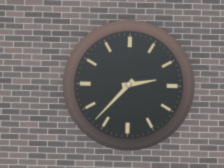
2:37
